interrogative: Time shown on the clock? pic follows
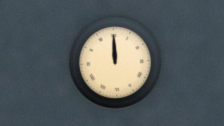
12:00
